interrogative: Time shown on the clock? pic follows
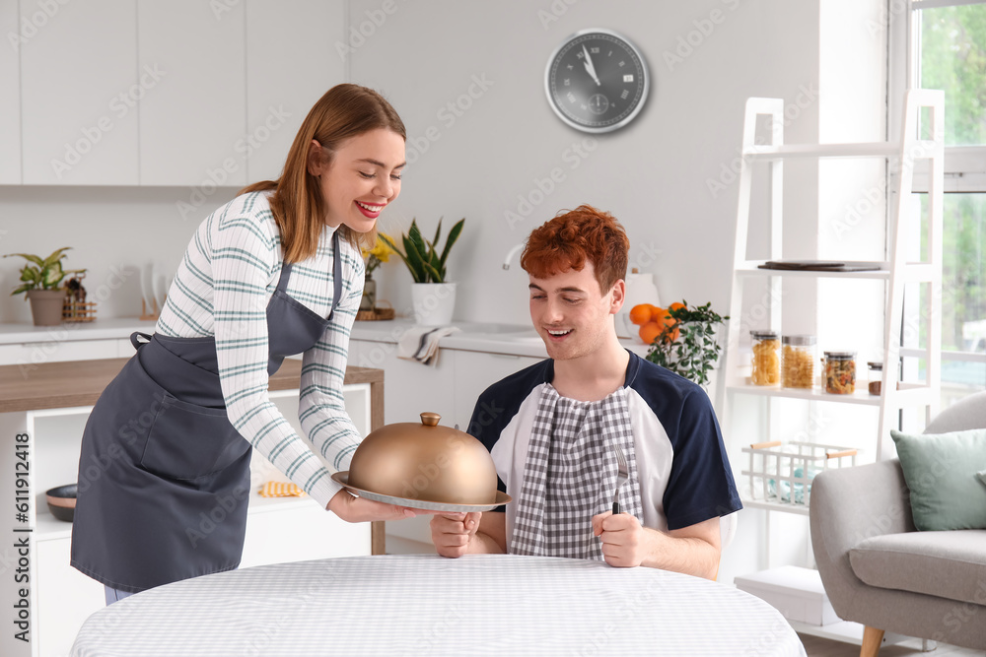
10:57
